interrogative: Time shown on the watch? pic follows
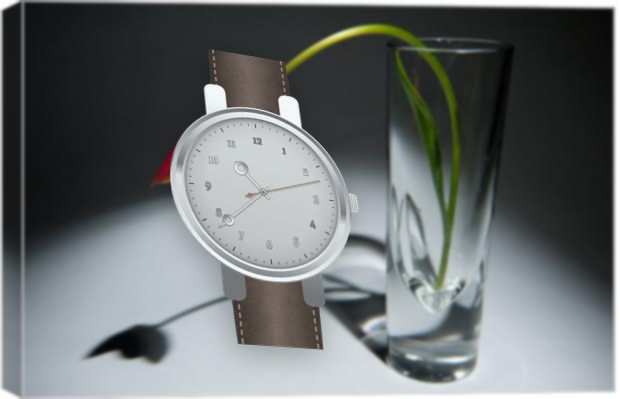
10:38:12
